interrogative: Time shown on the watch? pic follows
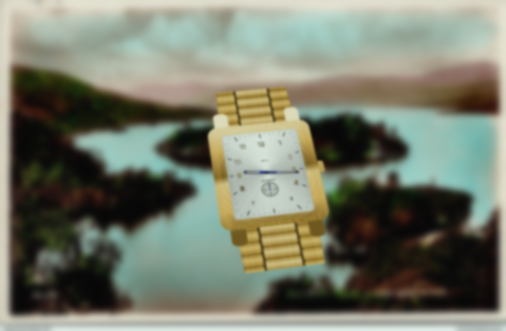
9:16
